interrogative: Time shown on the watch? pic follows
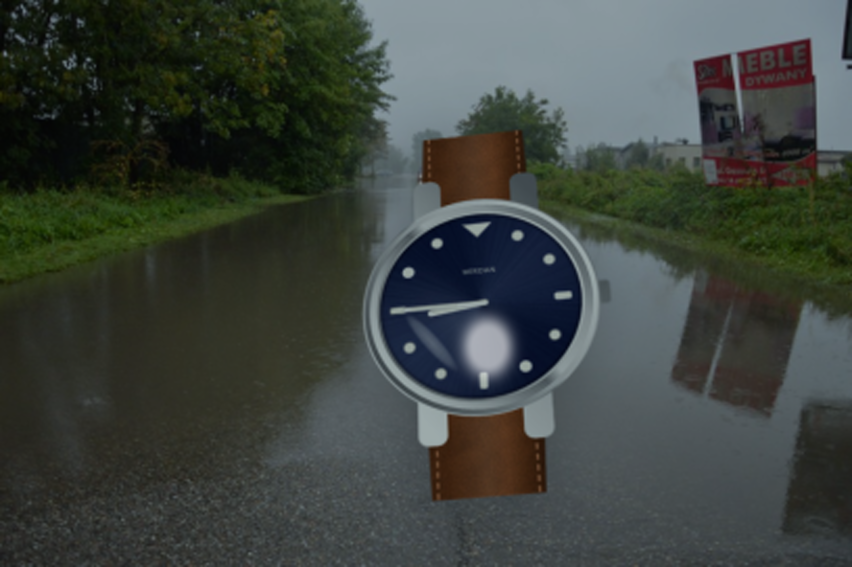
8:45
